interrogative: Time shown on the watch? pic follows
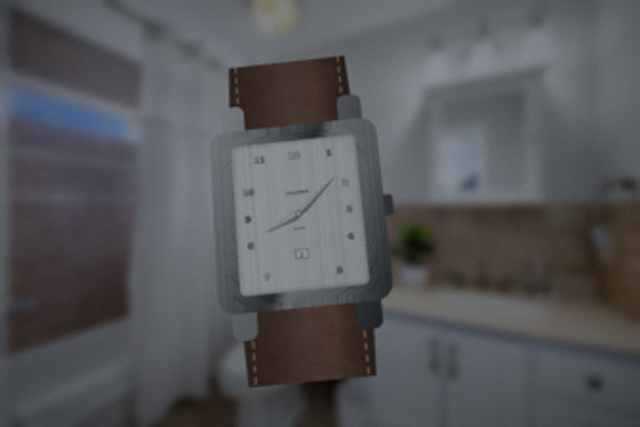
8:08
